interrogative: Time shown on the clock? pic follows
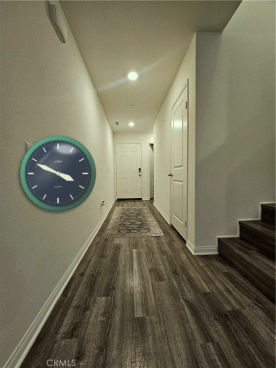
3:49
